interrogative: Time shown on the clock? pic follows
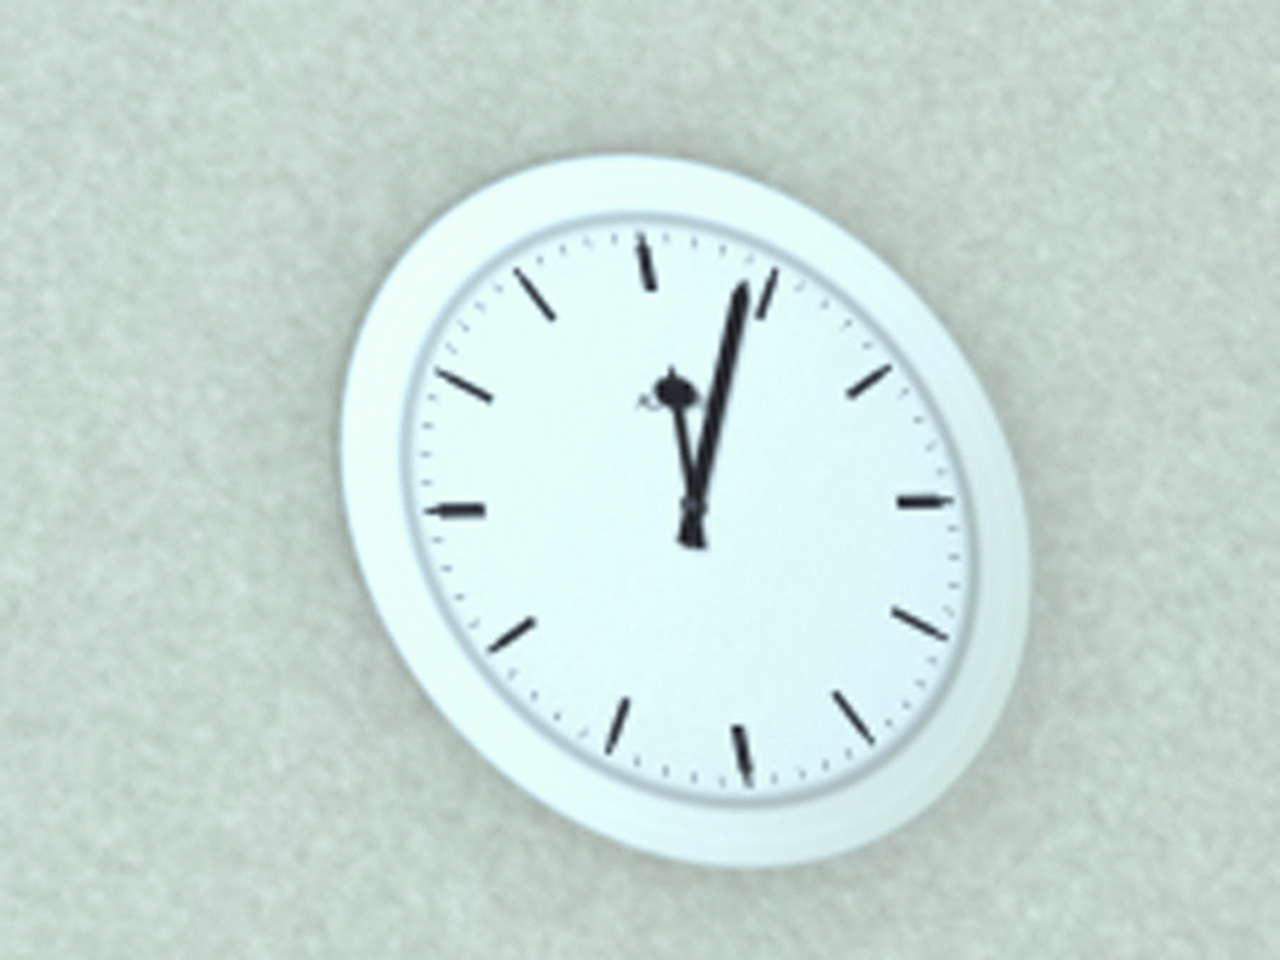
12:04
